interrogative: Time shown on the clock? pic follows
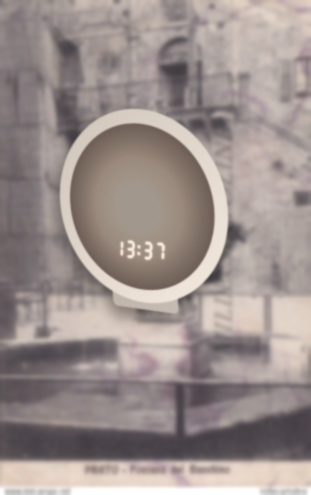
13:37
